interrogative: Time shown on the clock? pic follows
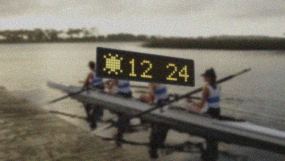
12:24
